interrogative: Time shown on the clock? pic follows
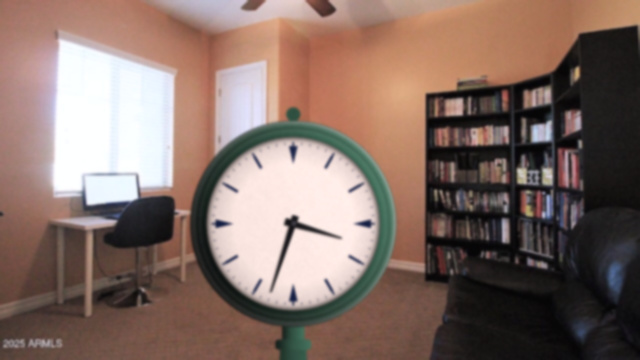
3:33
